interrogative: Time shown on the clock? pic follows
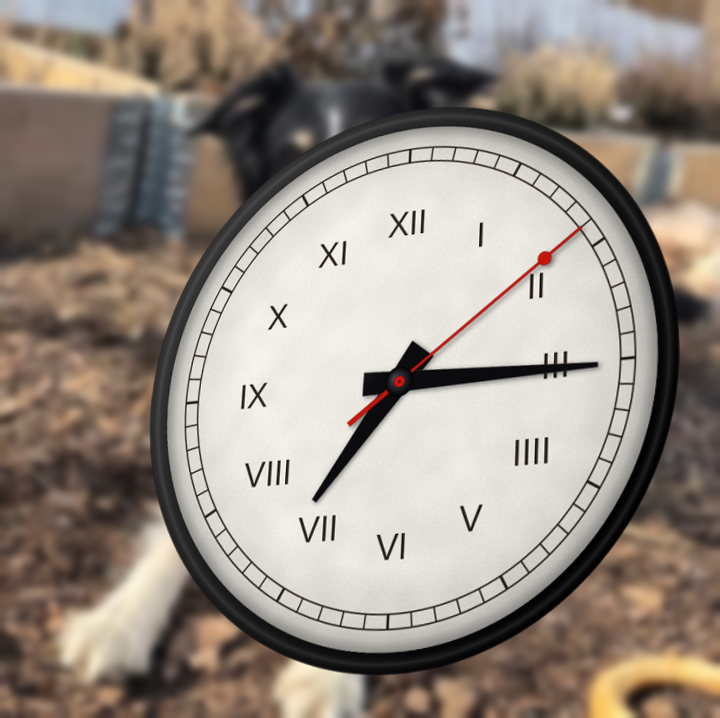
7:15:09
